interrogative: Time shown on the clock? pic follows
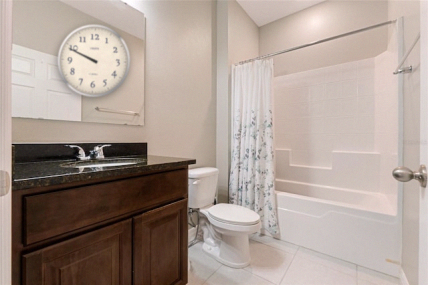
9:49
